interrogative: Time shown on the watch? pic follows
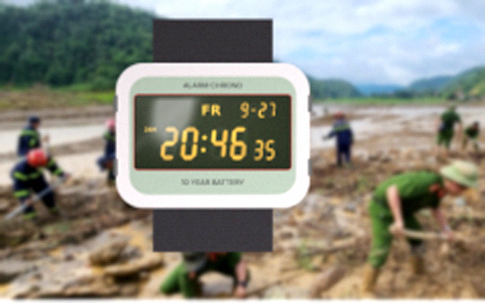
20:46:35
